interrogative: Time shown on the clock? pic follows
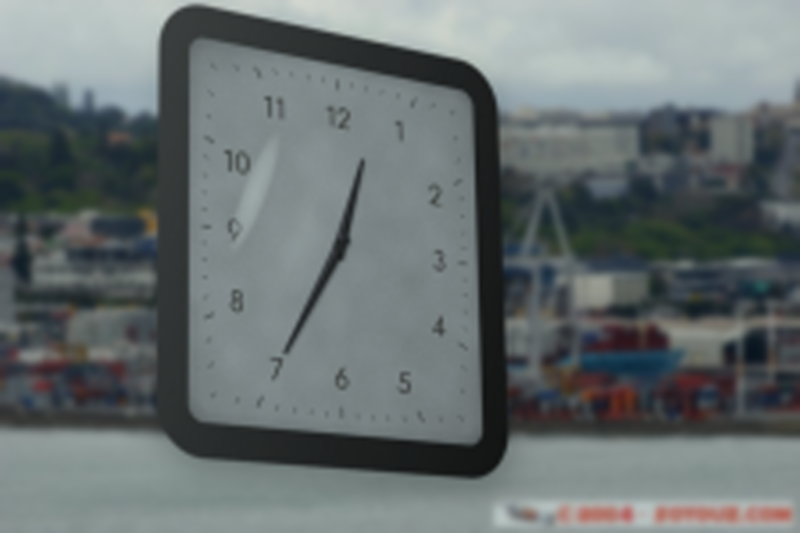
12:35
